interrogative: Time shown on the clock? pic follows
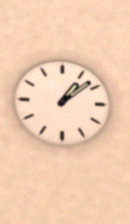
1:08
